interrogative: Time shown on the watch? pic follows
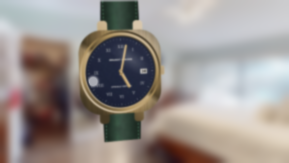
5:02
